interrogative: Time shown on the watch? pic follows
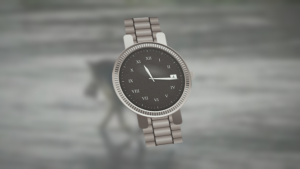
11:16
